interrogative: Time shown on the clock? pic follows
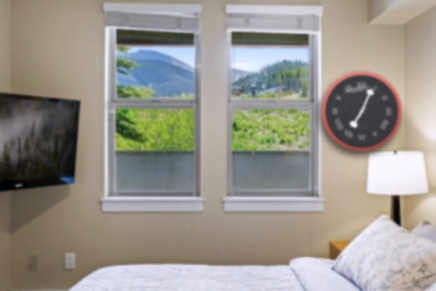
7:04
